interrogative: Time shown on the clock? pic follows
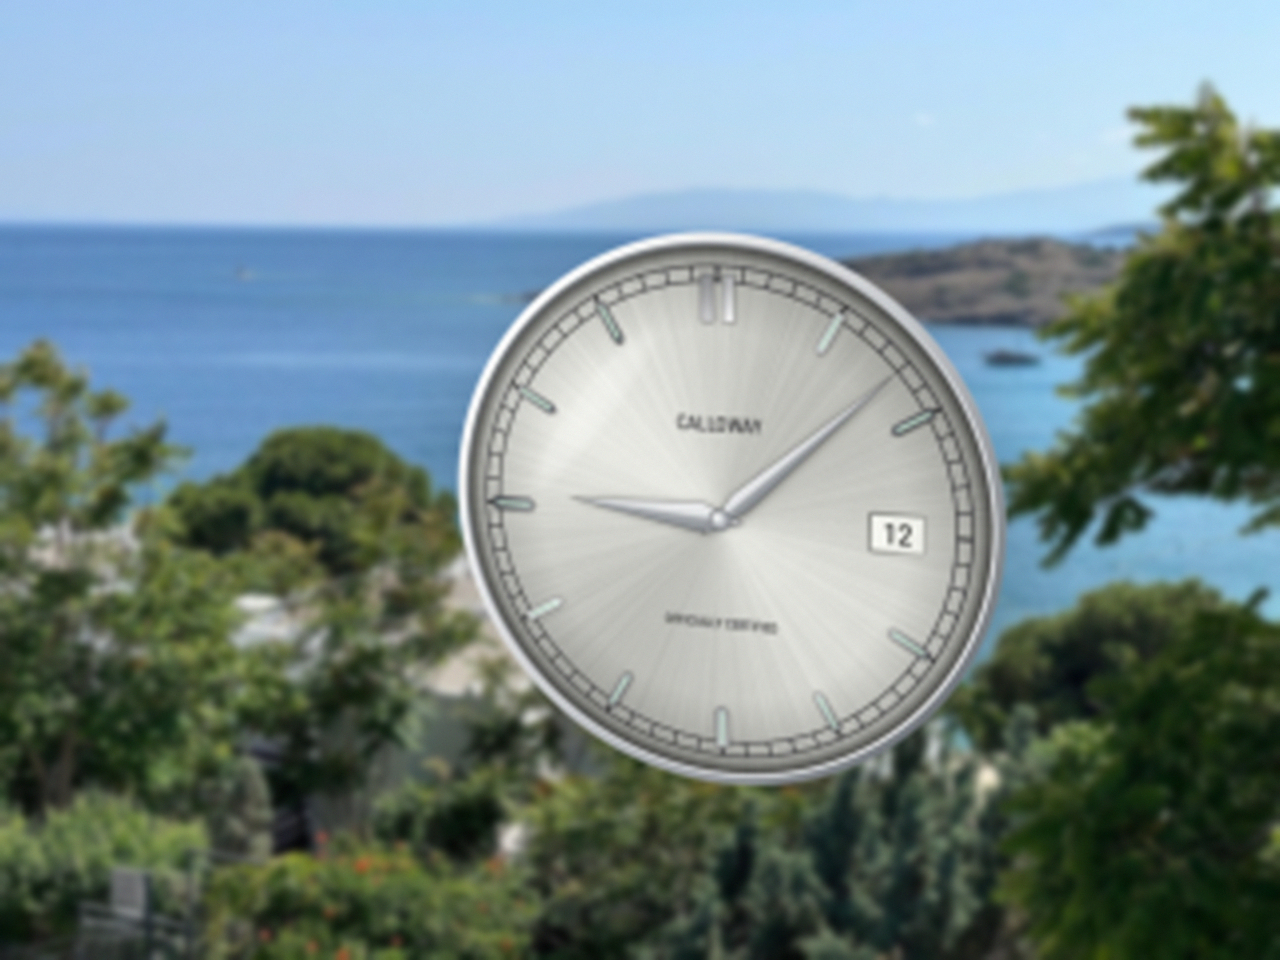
9:08
